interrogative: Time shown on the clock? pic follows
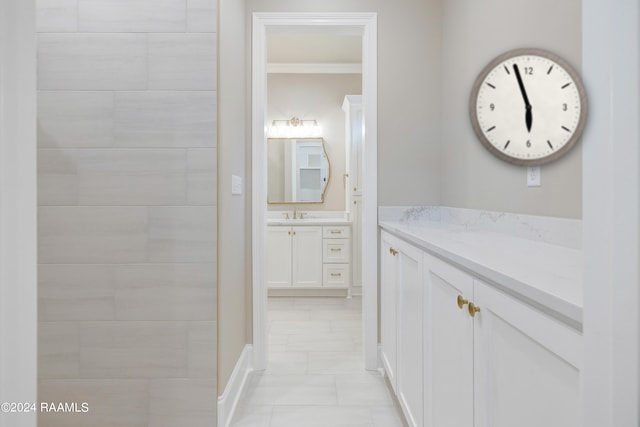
5:57
